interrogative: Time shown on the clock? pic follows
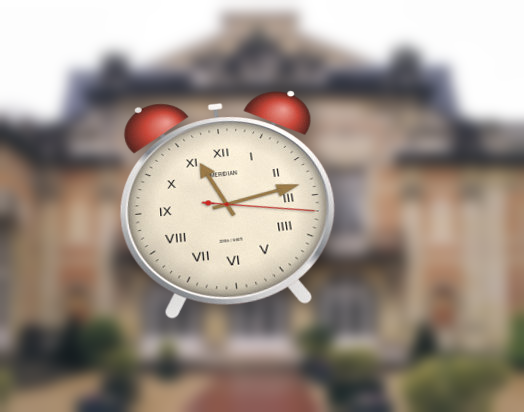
11:13:17
